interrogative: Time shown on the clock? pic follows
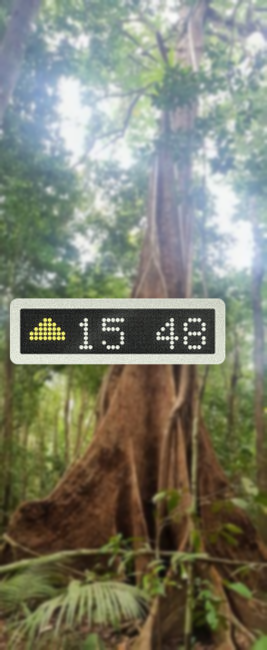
15:48
